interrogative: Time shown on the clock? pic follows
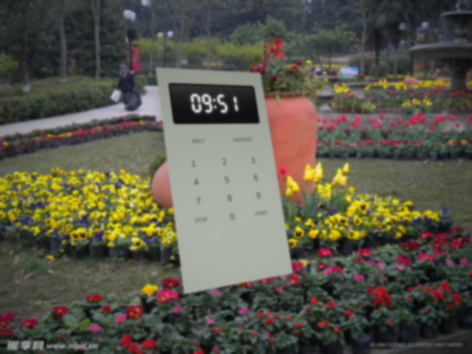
9:51
